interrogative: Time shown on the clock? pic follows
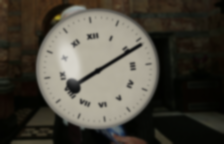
8:11
